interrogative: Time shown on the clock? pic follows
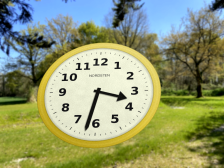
3:32
